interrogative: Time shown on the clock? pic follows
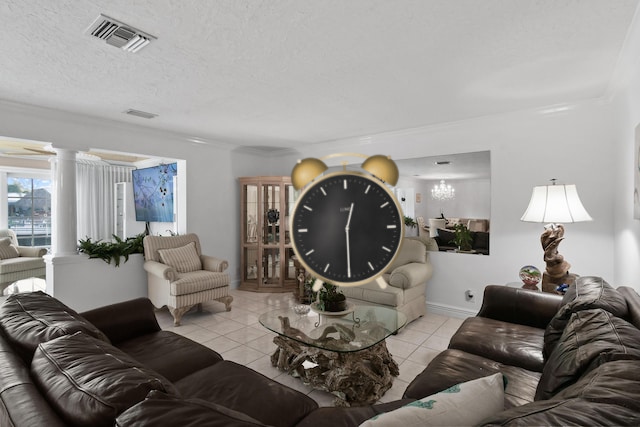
12:30
